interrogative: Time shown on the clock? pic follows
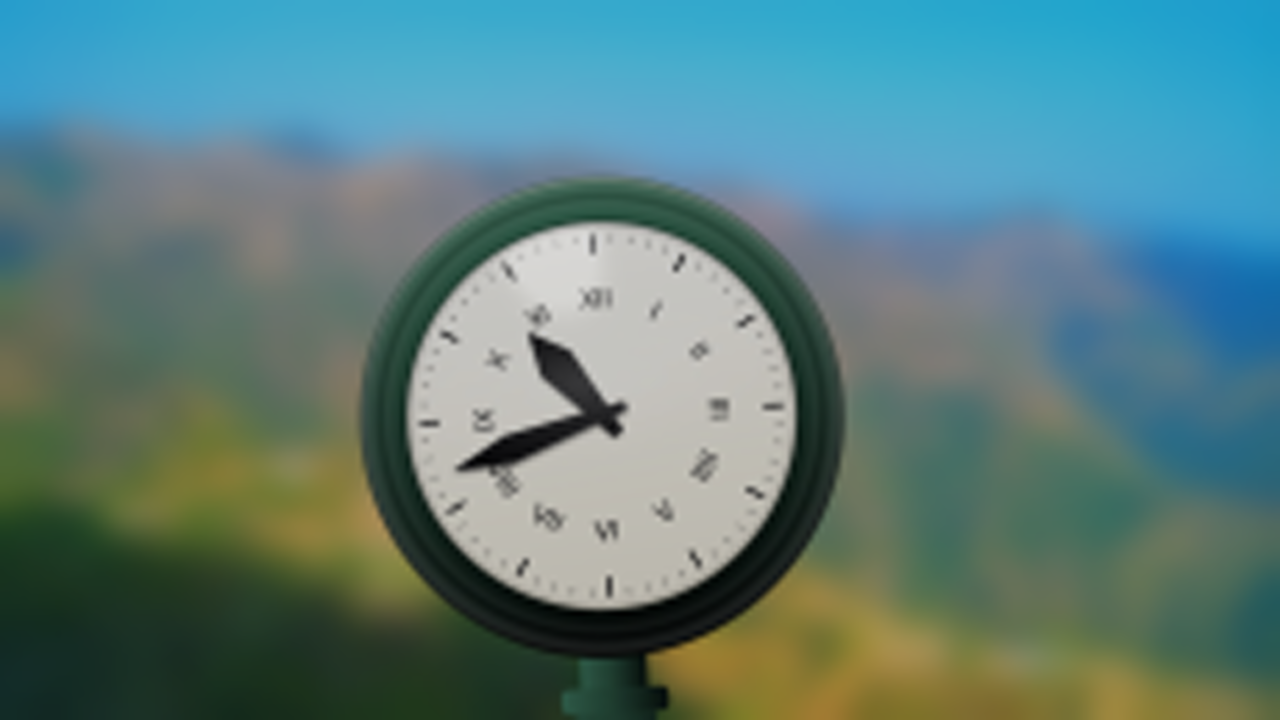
10:42
